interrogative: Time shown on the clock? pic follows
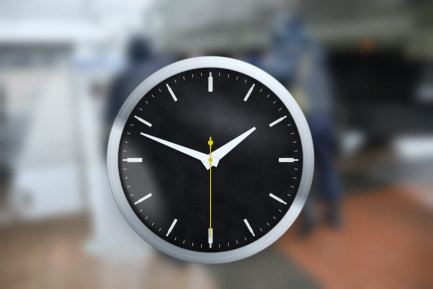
1:48:30
